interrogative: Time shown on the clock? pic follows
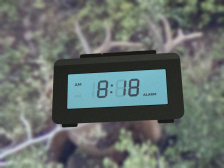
8:18
